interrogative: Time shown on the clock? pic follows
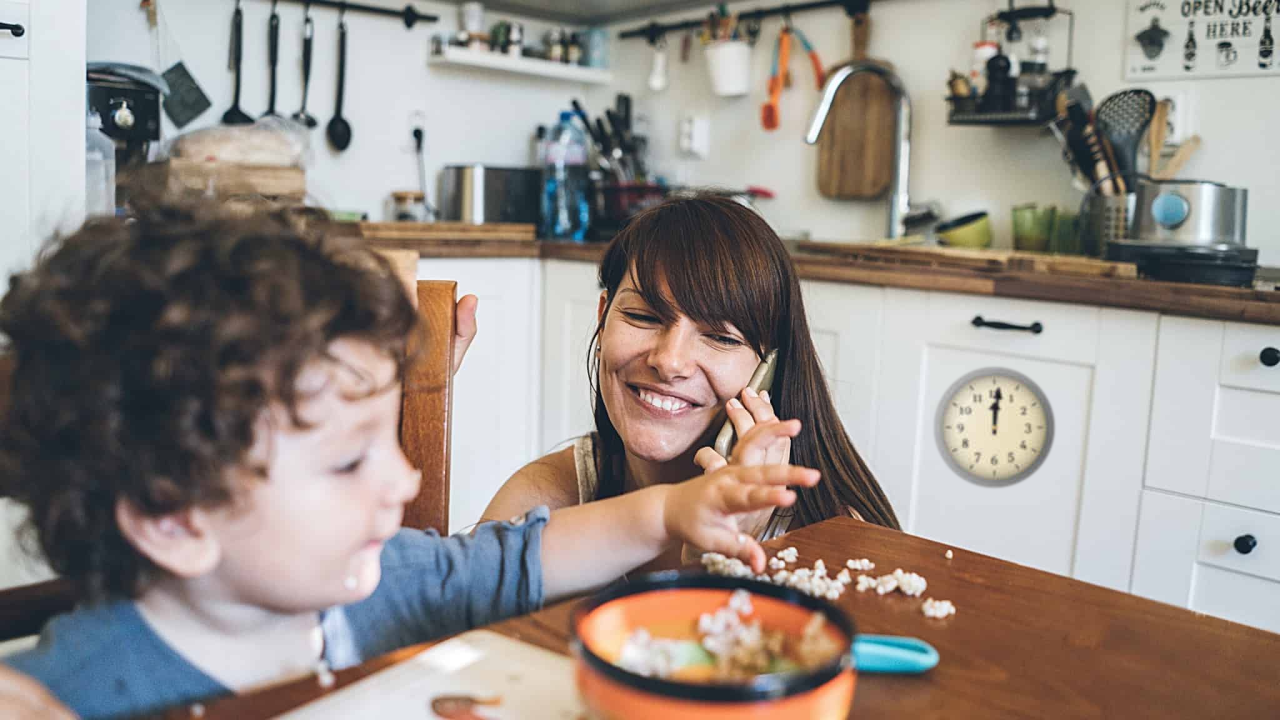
12:01
